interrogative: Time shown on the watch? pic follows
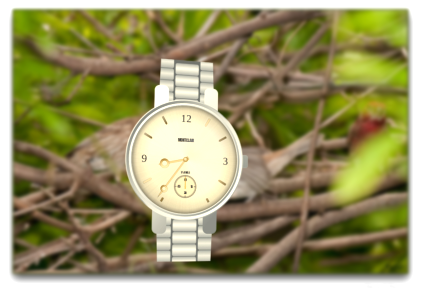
8:36
